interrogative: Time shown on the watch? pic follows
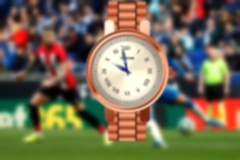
9:58
